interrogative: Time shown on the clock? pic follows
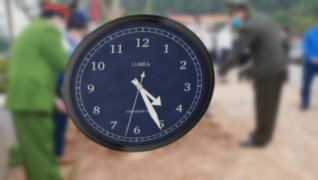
4:25:32
